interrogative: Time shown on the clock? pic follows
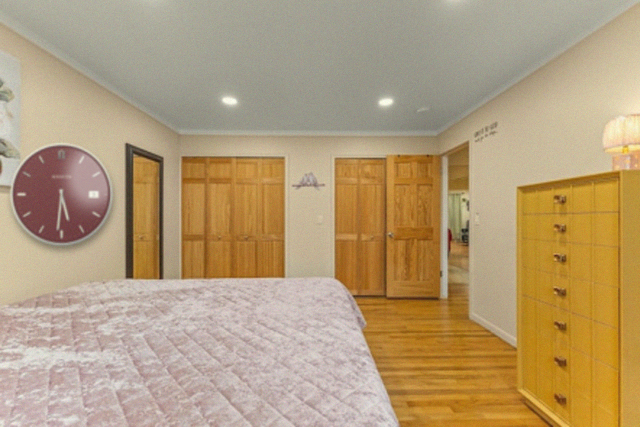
5:31
